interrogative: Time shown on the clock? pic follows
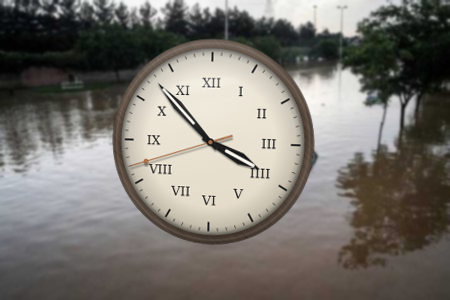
3:52:42
